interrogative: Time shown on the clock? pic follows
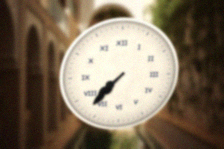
7:37
